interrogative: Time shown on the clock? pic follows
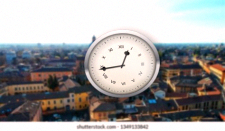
12:44
